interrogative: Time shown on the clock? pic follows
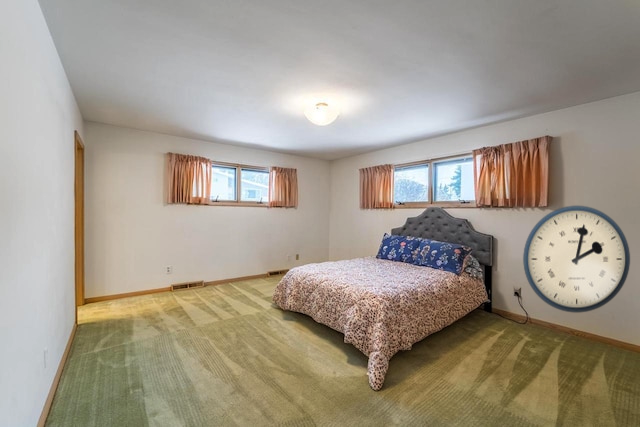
2:02
